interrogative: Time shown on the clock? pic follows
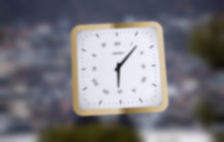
6:07
